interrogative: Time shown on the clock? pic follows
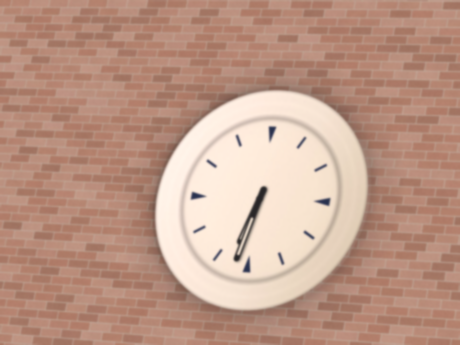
6:32
